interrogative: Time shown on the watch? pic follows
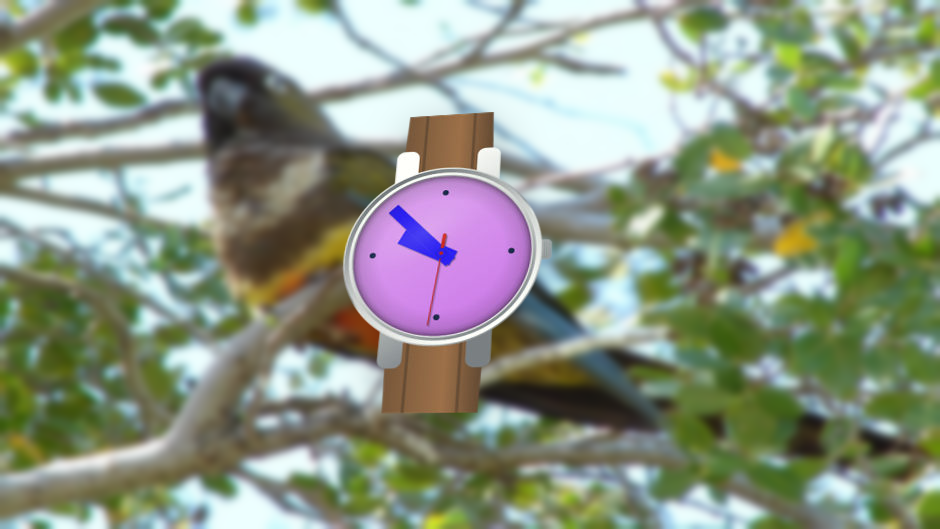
9:52:31
